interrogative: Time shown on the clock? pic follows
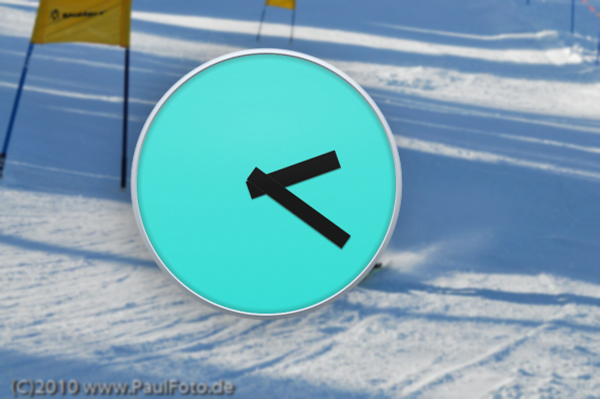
2:21
